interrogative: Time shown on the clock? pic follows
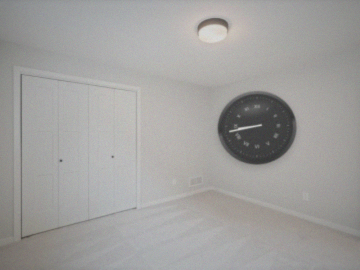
8:43
